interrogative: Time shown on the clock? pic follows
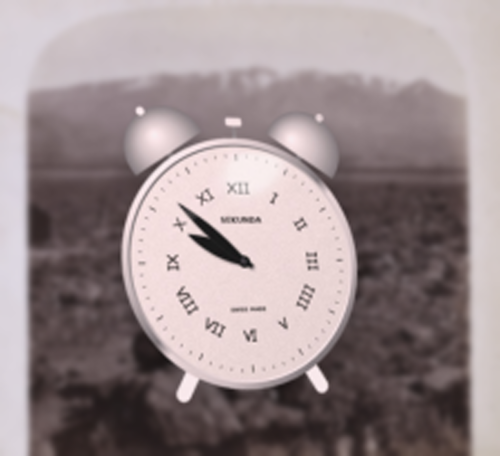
9:52
